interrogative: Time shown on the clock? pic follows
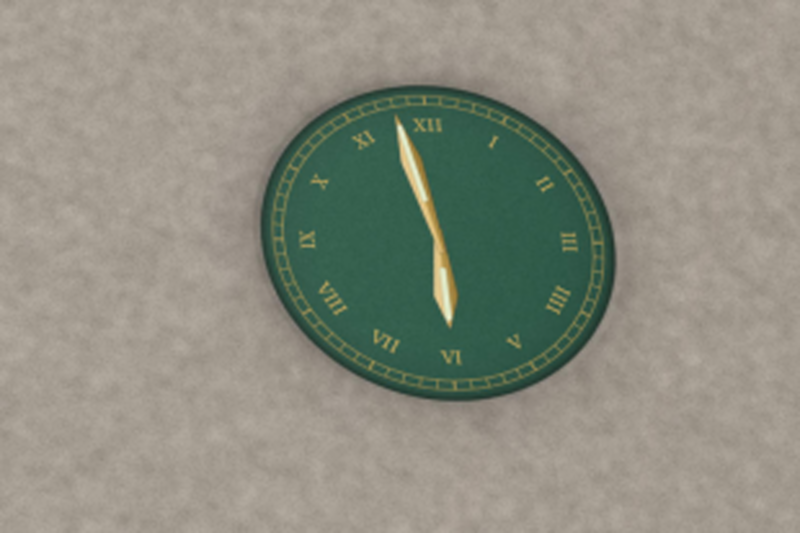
5:58
